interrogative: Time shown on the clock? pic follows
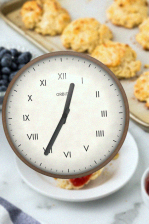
12:35
